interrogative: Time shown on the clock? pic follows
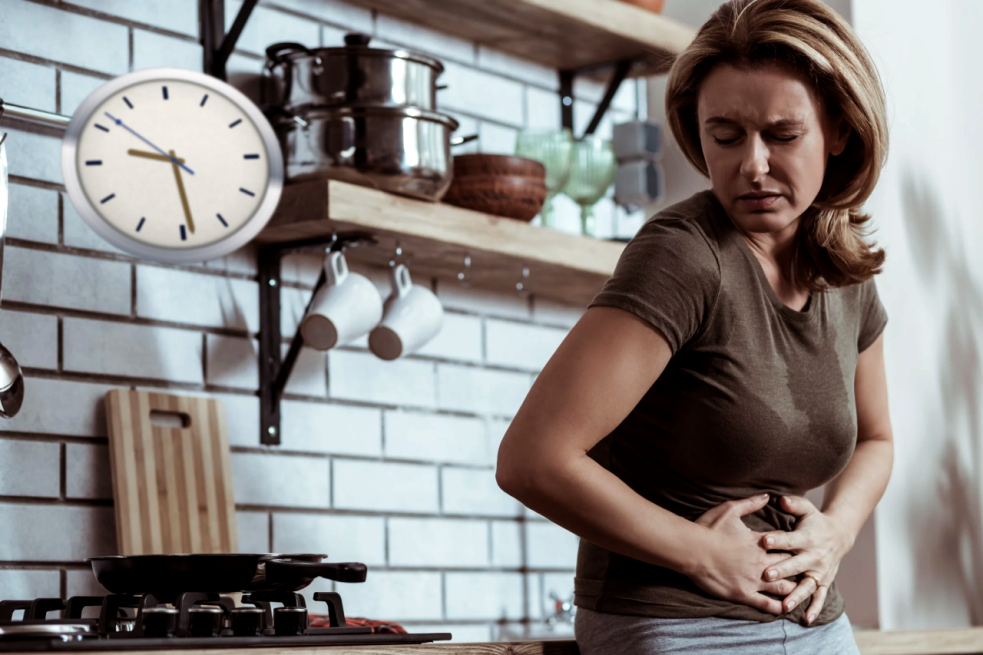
9:28:52
